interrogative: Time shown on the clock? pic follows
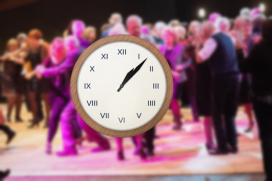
1:07
